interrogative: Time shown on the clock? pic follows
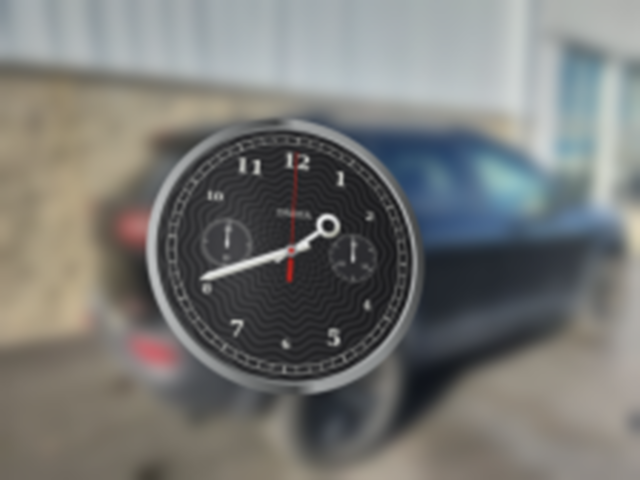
1:41
